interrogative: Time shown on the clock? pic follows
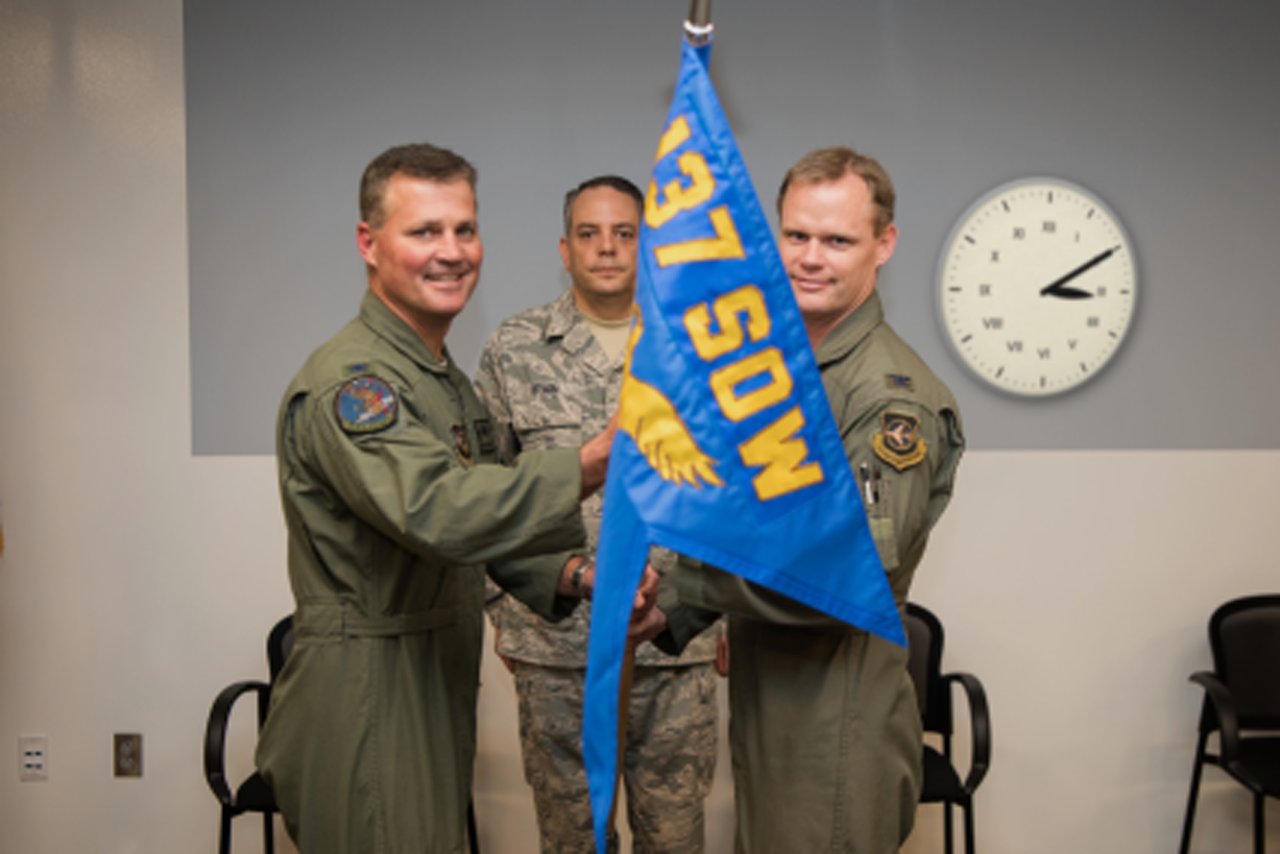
3:10
